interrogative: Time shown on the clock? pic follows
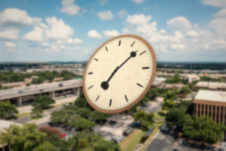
7:08
